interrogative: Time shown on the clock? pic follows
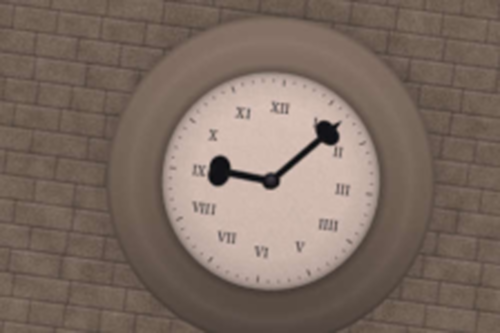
9:07
